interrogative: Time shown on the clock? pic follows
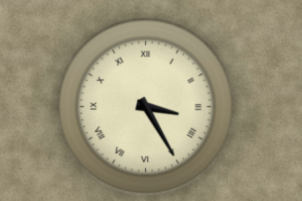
3:25
